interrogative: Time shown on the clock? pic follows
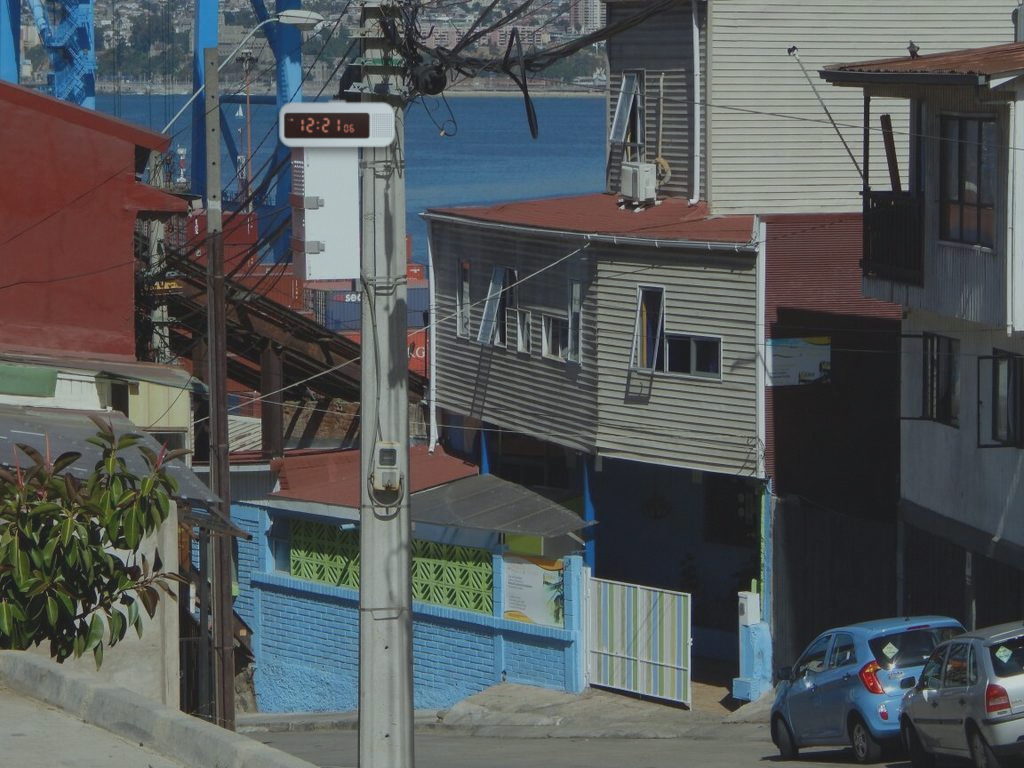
12:21
